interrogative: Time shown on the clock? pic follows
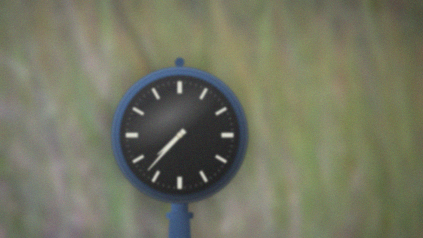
7:37
